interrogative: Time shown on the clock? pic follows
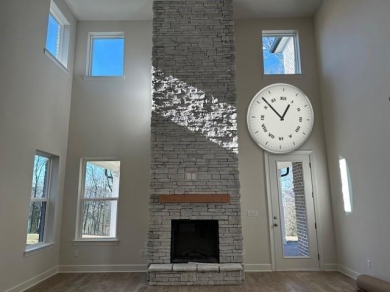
12:52
